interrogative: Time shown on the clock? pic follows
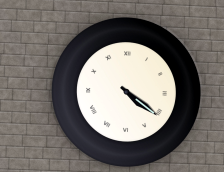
4:21
